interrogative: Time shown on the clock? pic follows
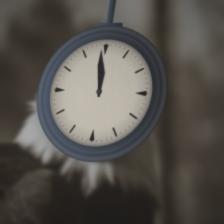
11:59
